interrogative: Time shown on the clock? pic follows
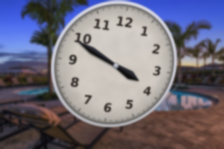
3:49
